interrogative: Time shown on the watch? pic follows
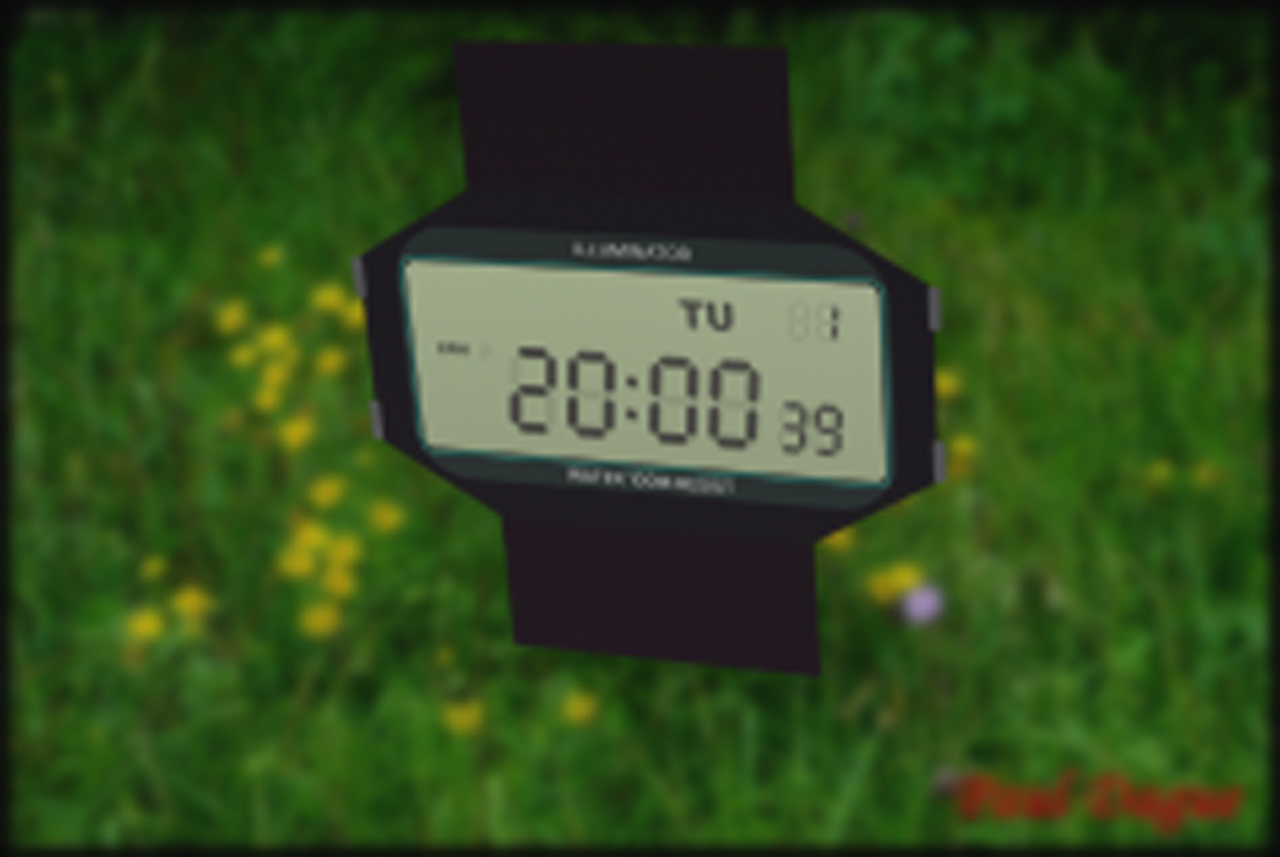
20:00:39
